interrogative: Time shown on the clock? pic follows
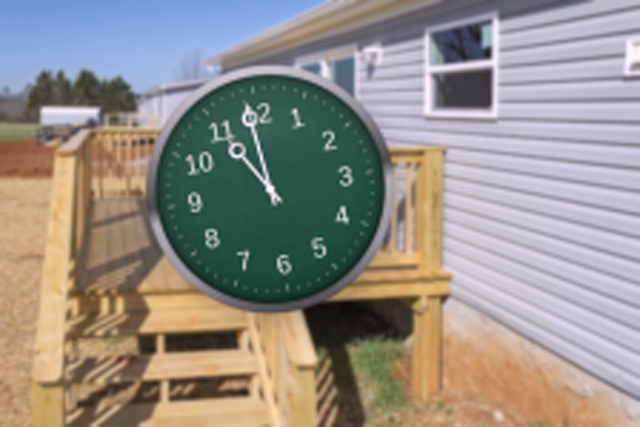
10:59
